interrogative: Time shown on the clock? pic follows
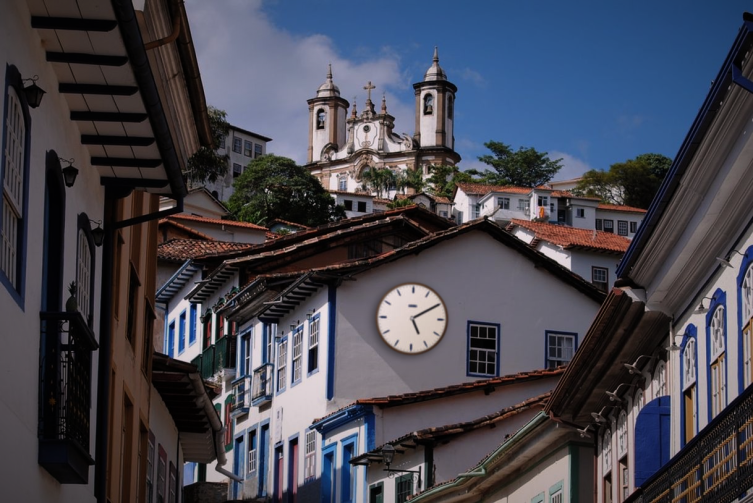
5:10
